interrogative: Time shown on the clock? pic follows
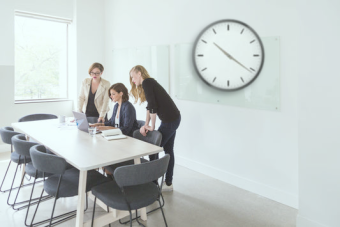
10:21
